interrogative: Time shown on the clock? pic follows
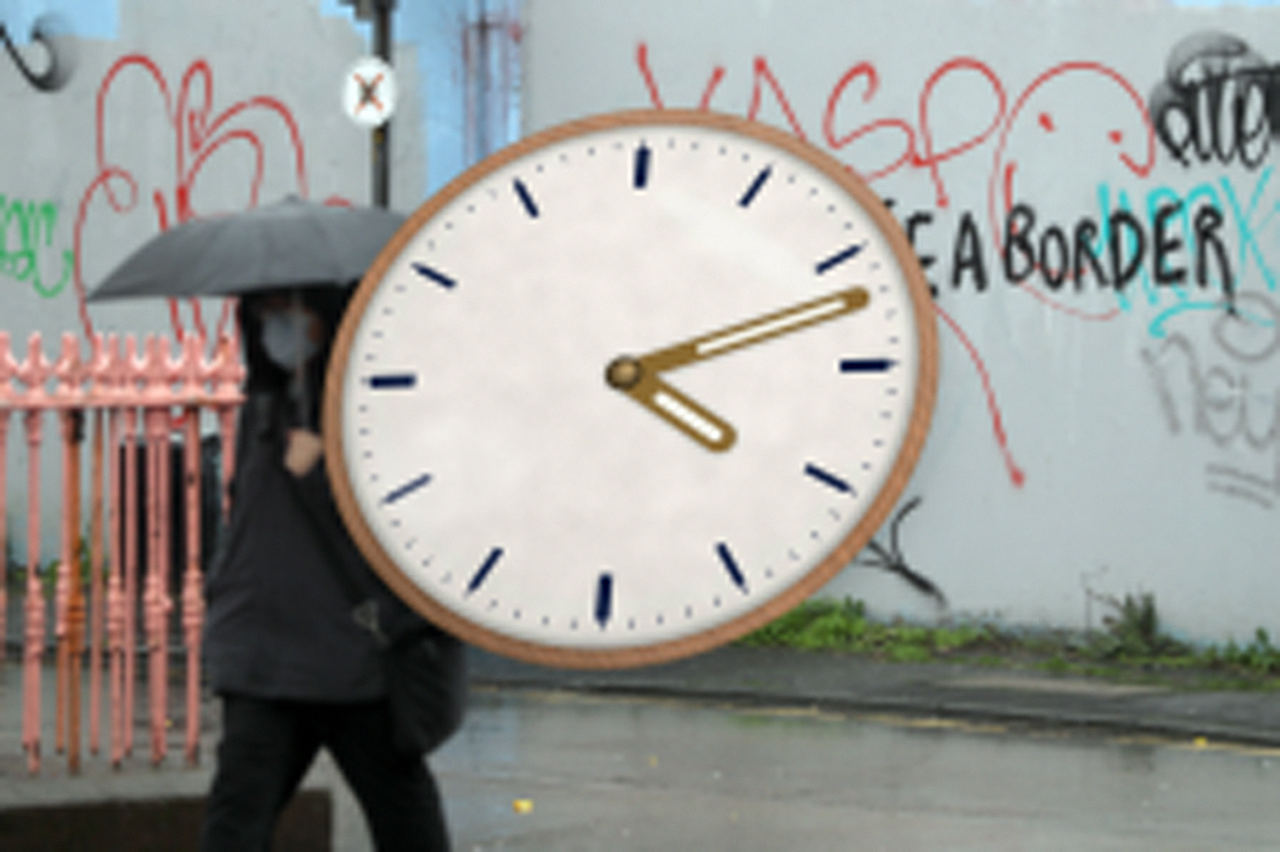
4:12
